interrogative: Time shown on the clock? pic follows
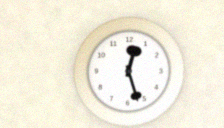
12:27
